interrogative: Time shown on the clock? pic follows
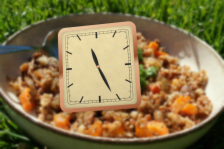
11:26
